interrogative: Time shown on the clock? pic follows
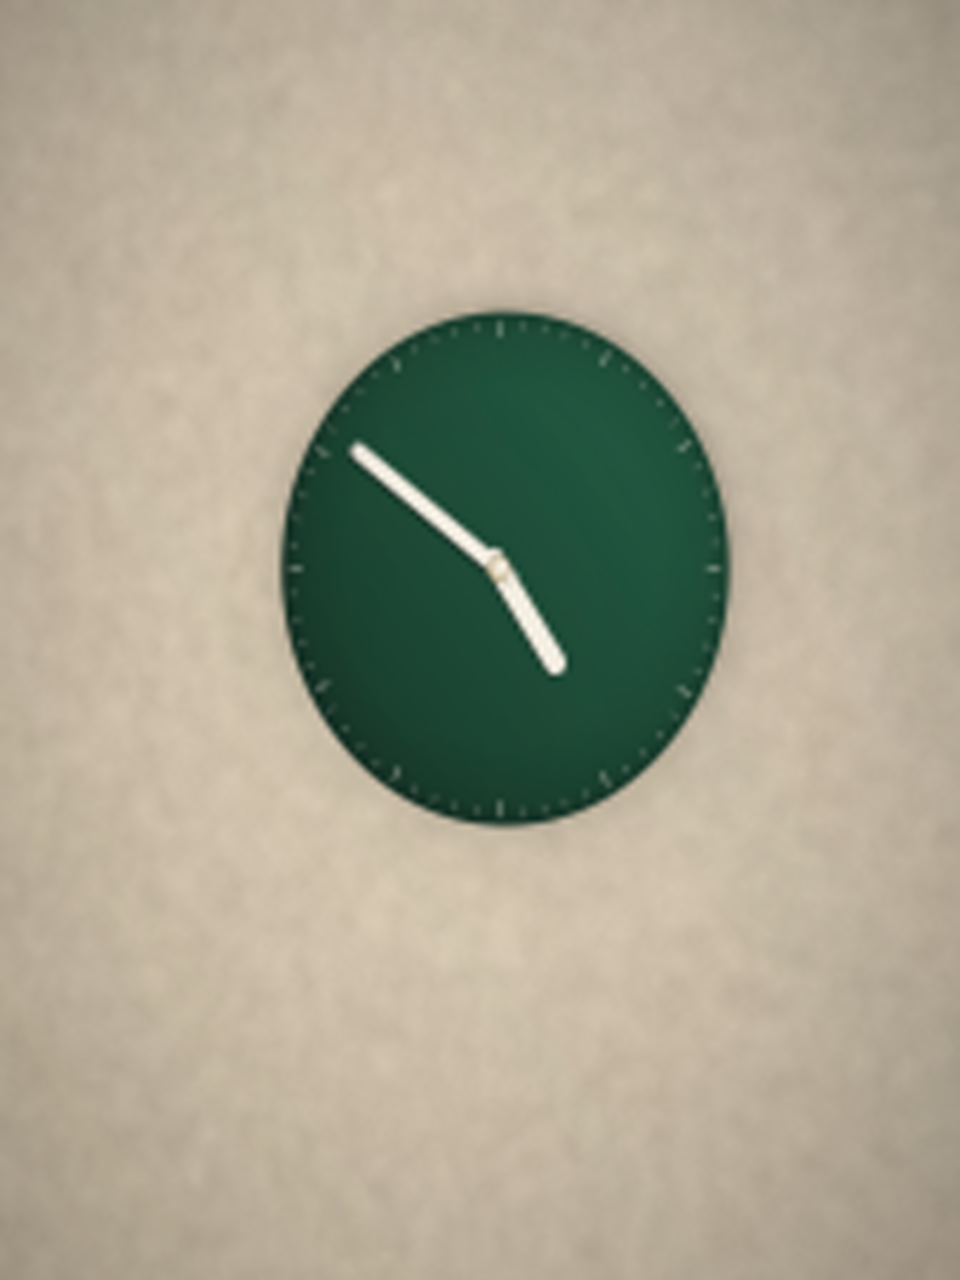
4:51
